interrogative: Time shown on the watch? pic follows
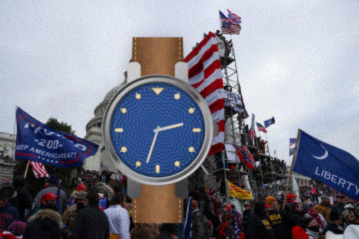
2:33
